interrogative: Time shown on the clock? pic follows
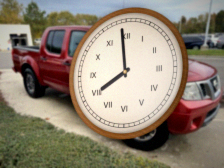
7:59
